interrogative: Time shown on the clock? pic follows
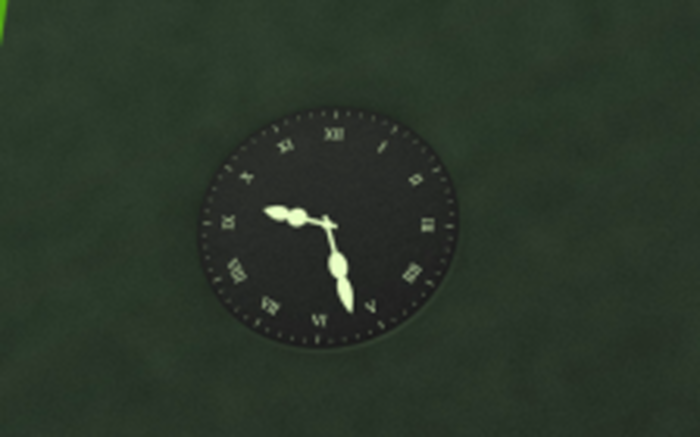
9:27
